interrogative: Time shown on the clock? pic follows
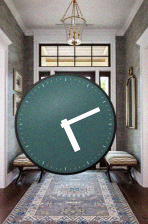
5:11
